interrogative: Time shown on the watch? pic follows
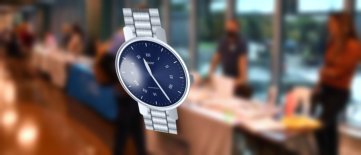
11:25
